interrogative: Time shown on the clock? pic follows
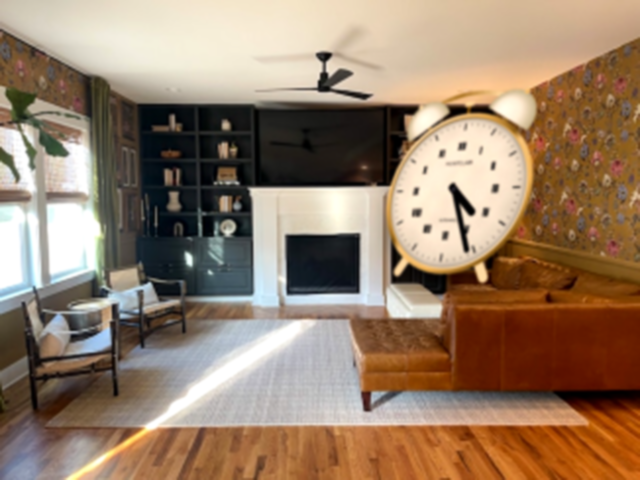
4:26
